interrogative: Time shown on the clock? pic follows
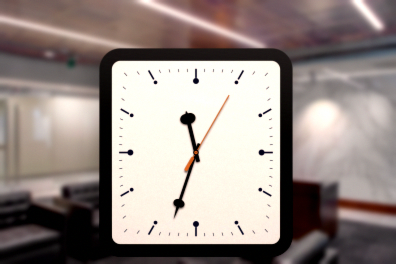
11:33:05
